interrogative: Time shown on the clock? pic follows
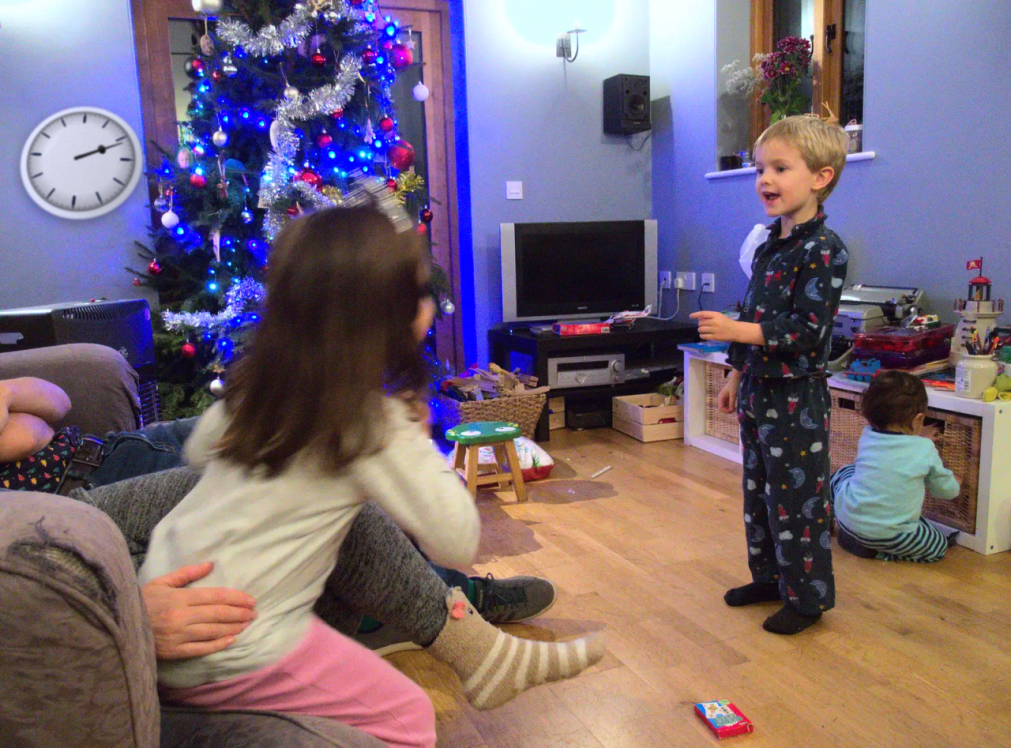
2:11
